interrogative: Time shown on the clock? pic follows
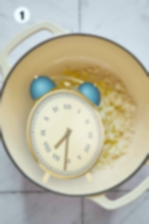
7:31
